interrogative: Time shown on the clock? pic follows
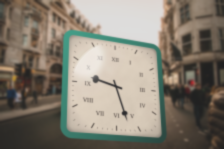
9:27
